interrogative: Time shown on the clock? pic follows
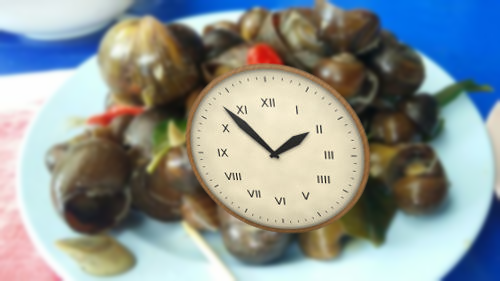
1:53
